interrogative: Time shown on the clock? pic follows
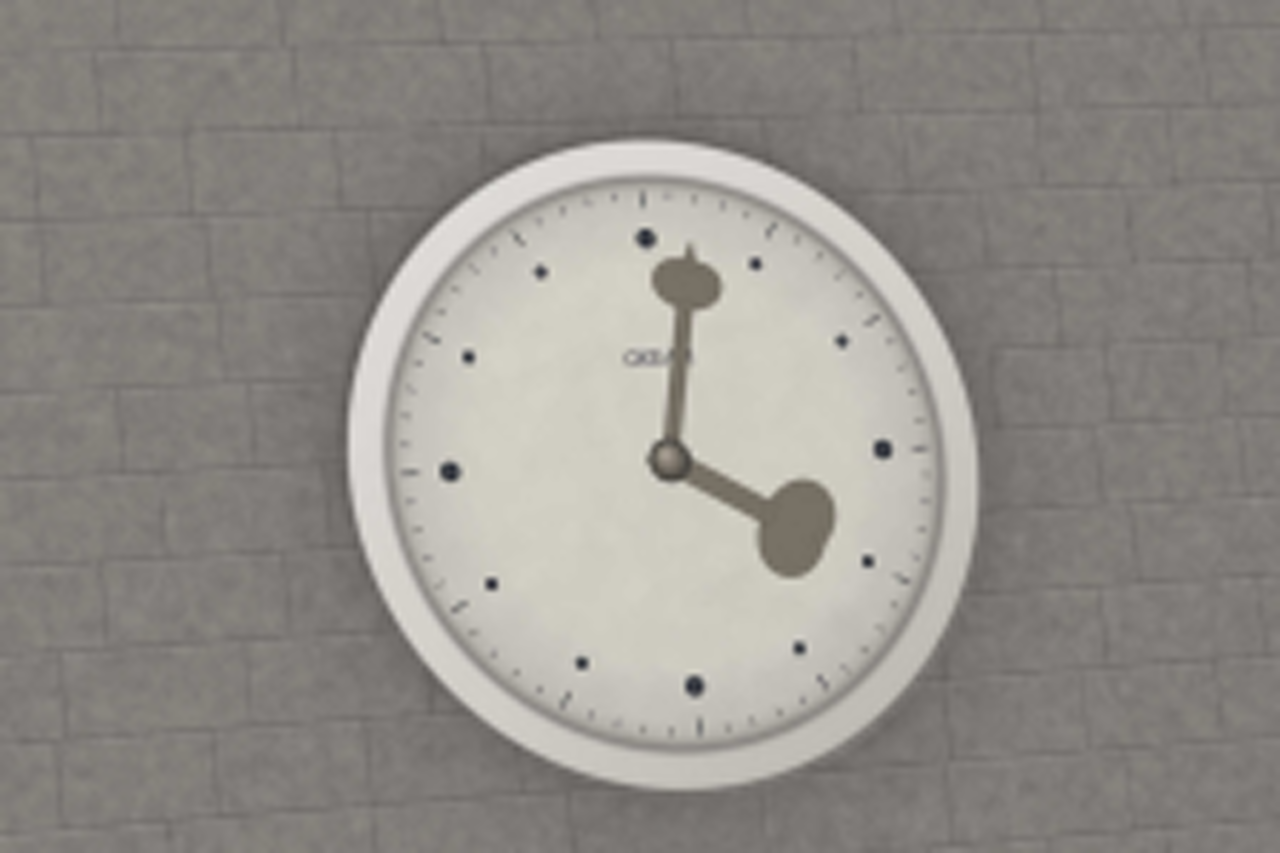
4:02
